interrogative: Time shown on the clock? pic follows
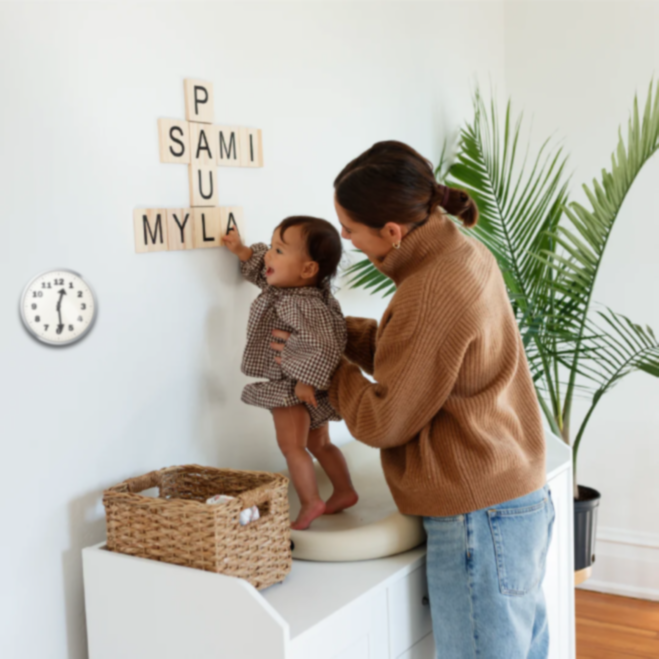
12:29
